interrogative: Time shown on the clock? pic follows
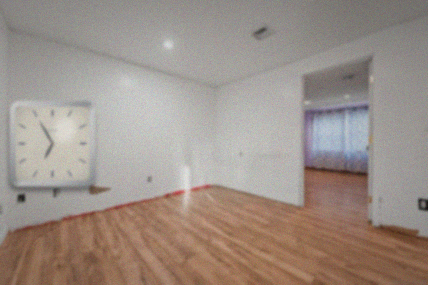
6:55
